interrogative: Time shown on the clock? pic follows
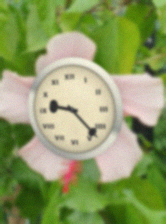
9:23
